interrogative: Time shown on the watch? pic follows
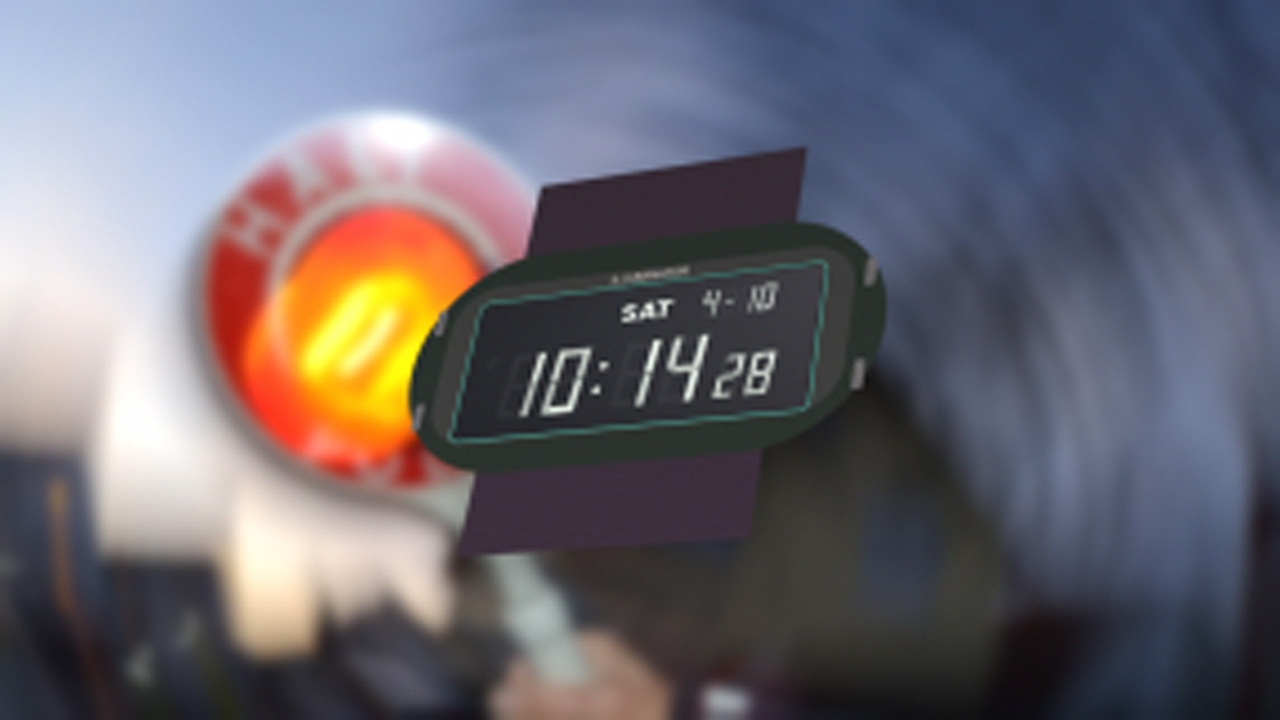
10:14:28
